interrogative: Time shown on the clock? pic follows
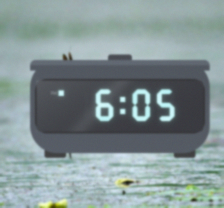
6:05
